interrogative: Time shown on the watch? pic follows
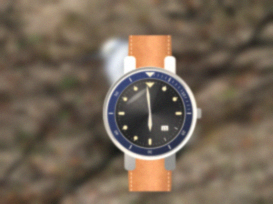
5:59
